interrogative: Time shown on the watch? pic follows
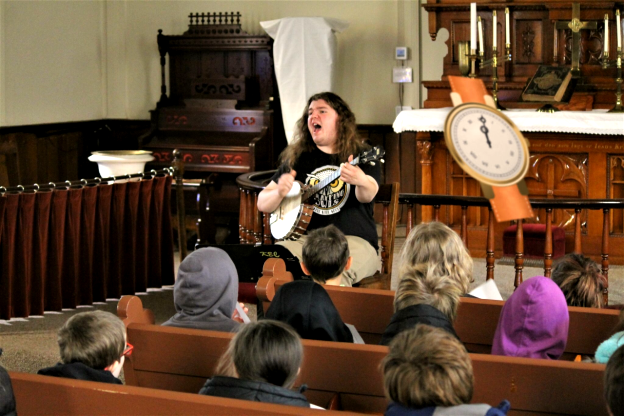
12:01
